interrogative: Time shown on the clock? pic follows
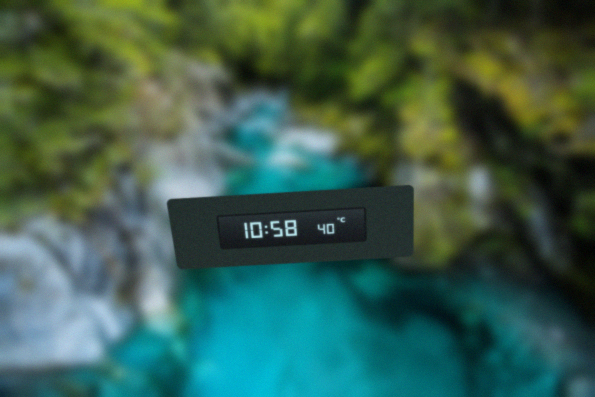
10:58
